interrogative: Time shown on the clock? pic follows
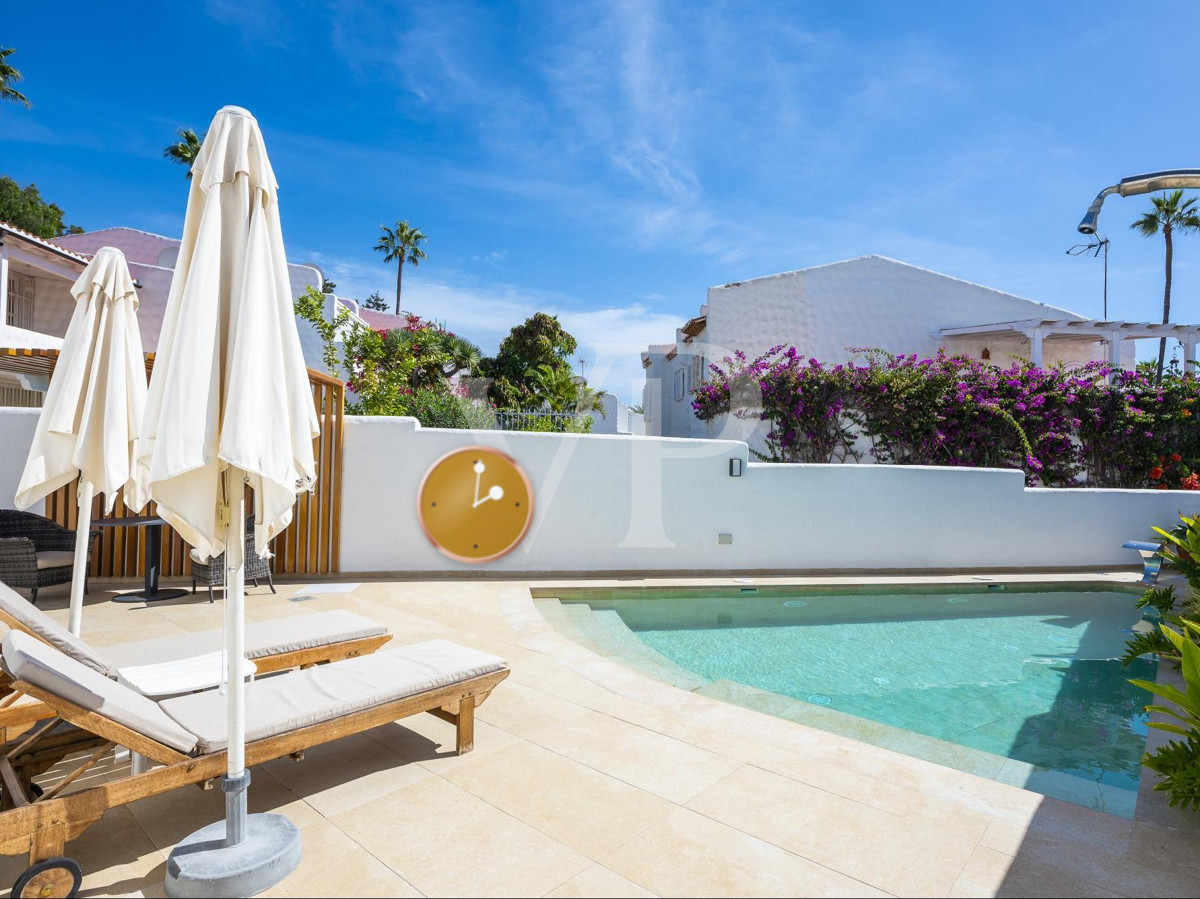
2:01
